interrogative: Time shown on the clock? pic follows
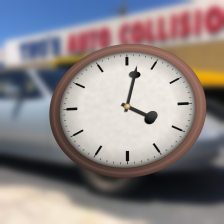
4:02
